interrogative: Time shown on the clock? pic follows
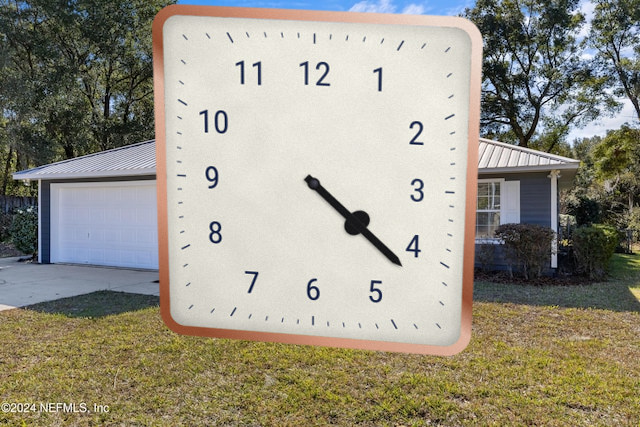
4:22
